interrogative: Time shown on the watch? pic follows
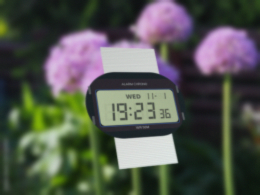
19:23:36
